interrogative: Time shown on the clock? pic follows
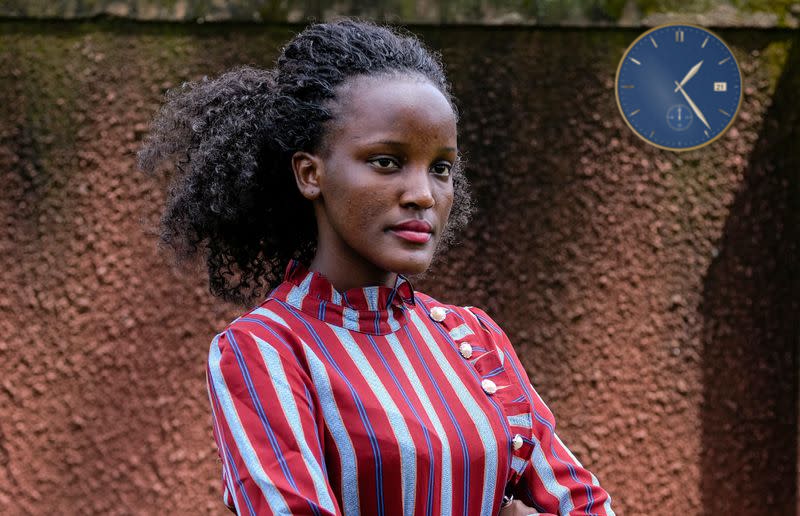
1:24
